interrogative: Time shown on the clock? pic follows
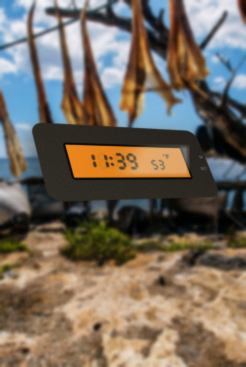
11:39
